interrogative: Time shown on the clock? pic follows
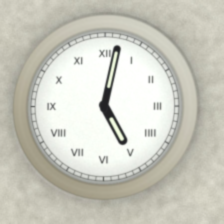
5:02
